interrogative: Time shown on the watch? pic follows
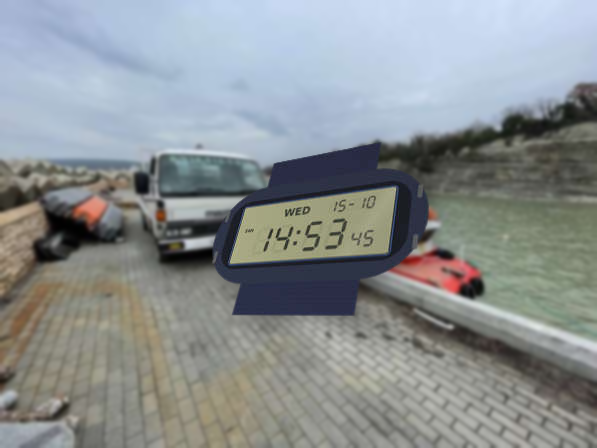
14:53:45
